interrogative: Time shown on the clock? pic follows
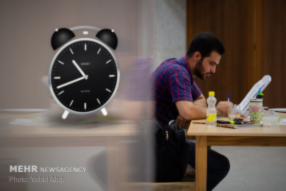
10:42
